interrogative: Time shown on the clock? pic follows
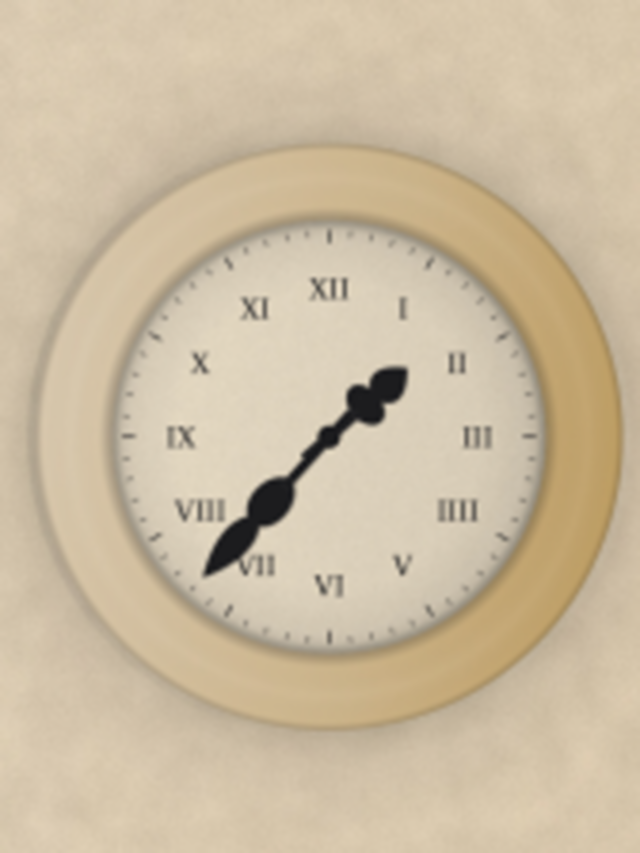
1:37
